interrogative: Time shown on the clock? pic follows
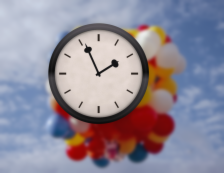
1:56
